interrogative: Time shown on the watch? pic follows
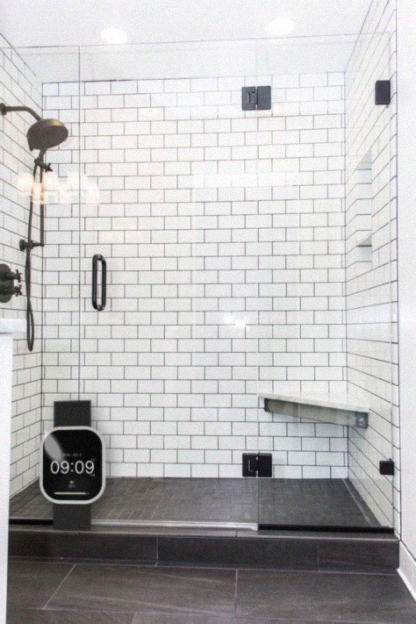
9:09
